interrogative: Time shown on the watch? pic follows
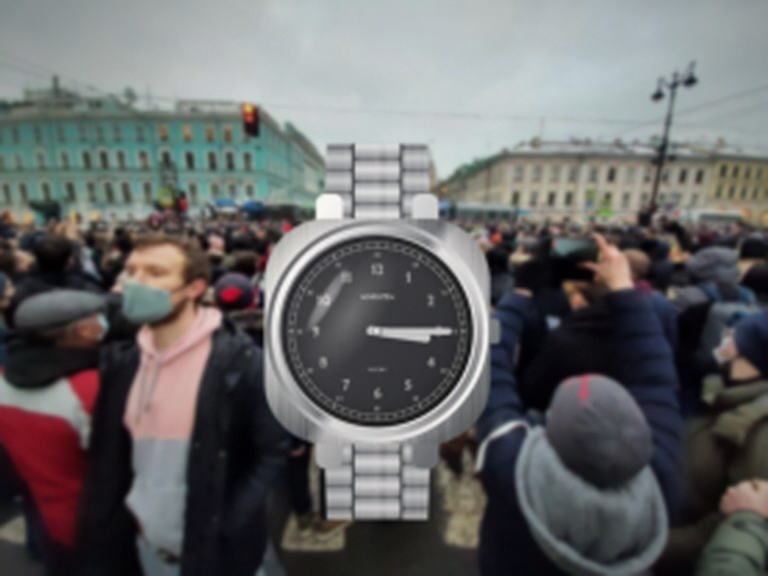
3:15
